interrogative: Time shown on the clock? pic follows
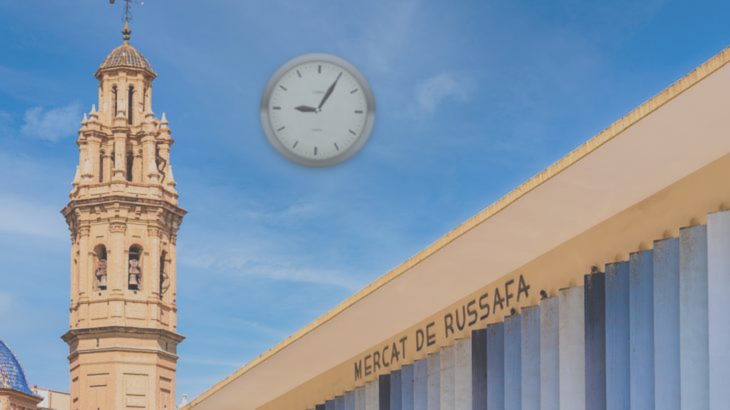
9:05
